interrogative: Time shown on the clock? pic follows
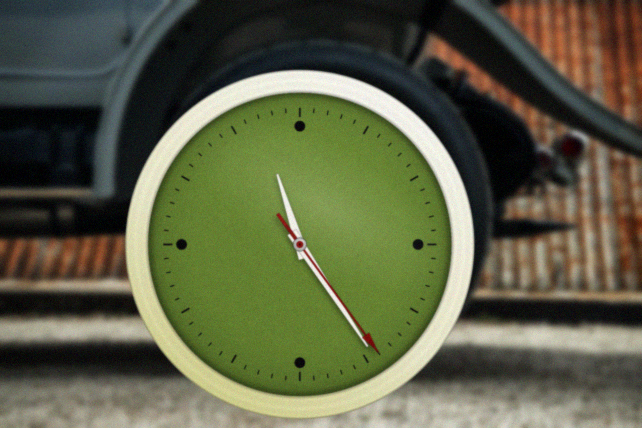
11:24:24
